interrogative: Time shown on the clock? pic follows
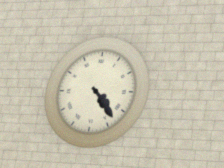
4:23
